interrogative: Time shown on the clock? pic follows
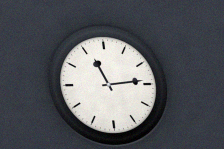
11:14
